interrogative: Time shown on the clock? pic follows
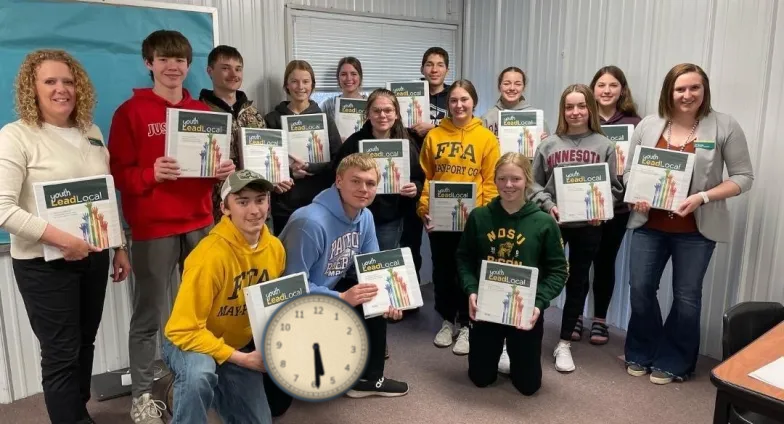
5:29
